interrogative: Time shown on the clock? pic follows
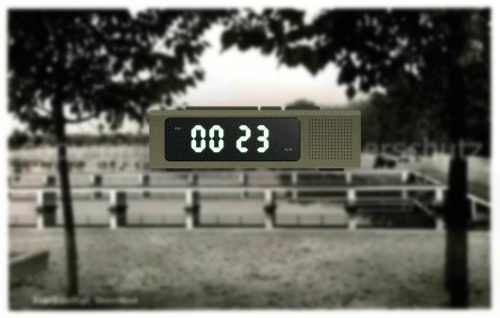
0:23
